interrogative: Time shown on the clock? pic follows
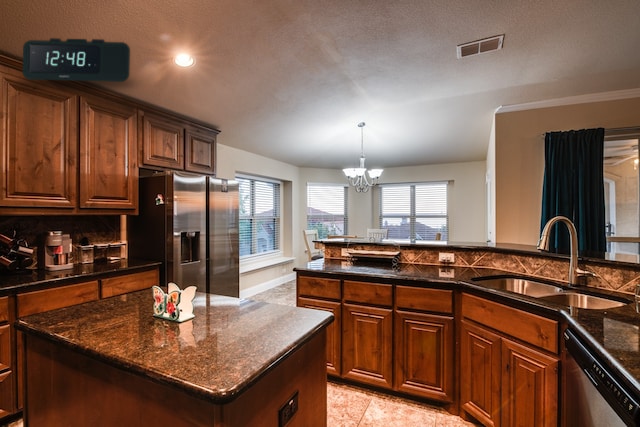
12:48
